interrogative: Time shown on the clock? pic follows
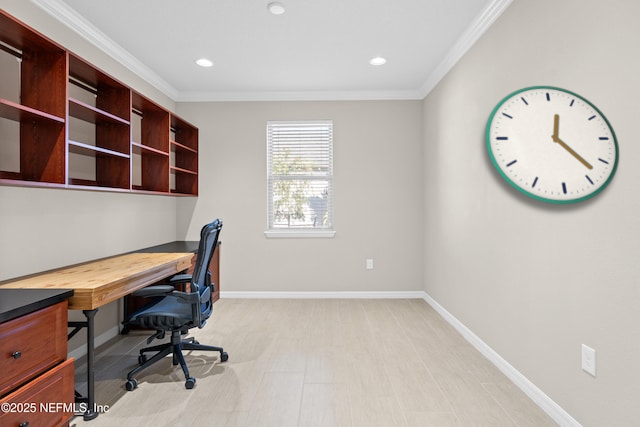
12:23
